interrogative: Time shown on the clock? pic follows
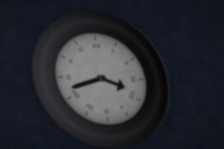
3:42
